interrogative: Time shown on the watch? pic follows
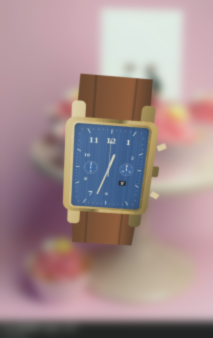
12:33
